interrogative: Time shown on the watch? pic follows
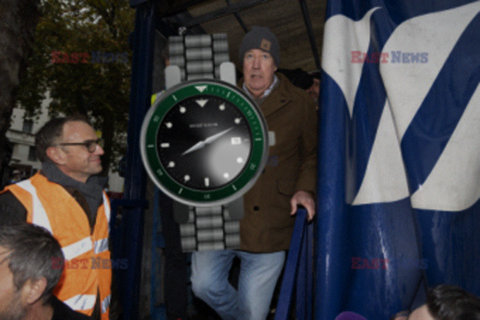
8:11
